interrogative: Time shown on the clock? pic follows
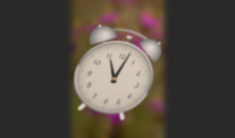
11:02
